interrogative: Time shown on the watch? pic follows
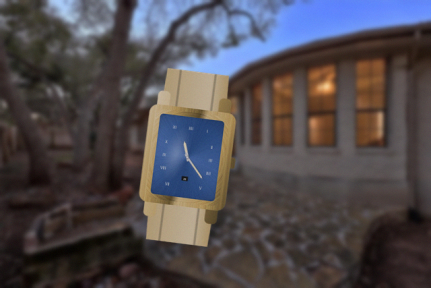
11:23
